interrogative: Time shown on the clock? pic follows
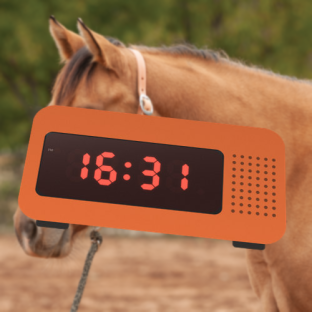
16:31
